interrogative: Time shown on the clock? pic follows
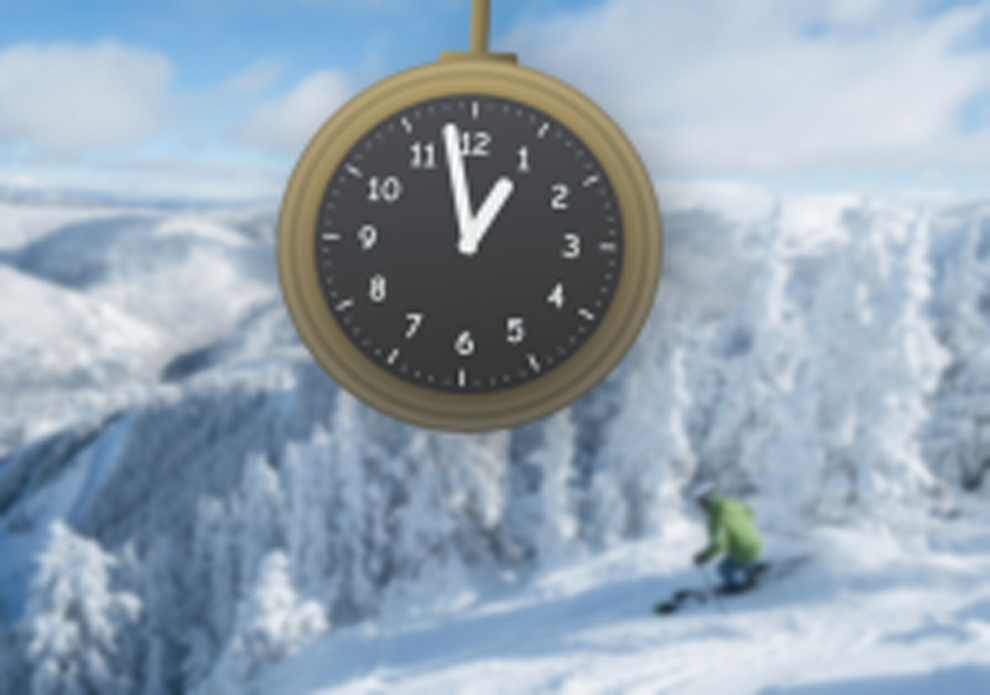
12:58
